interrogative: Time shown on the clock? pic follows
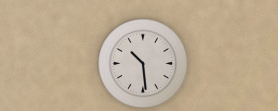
10:29
